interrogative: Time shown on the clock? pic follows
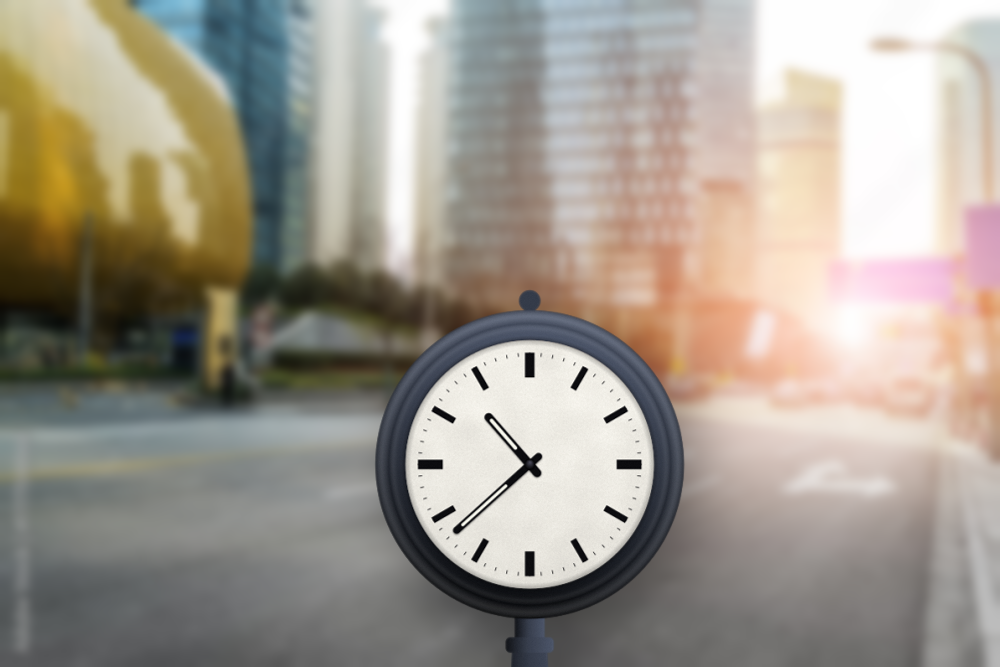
10:38
